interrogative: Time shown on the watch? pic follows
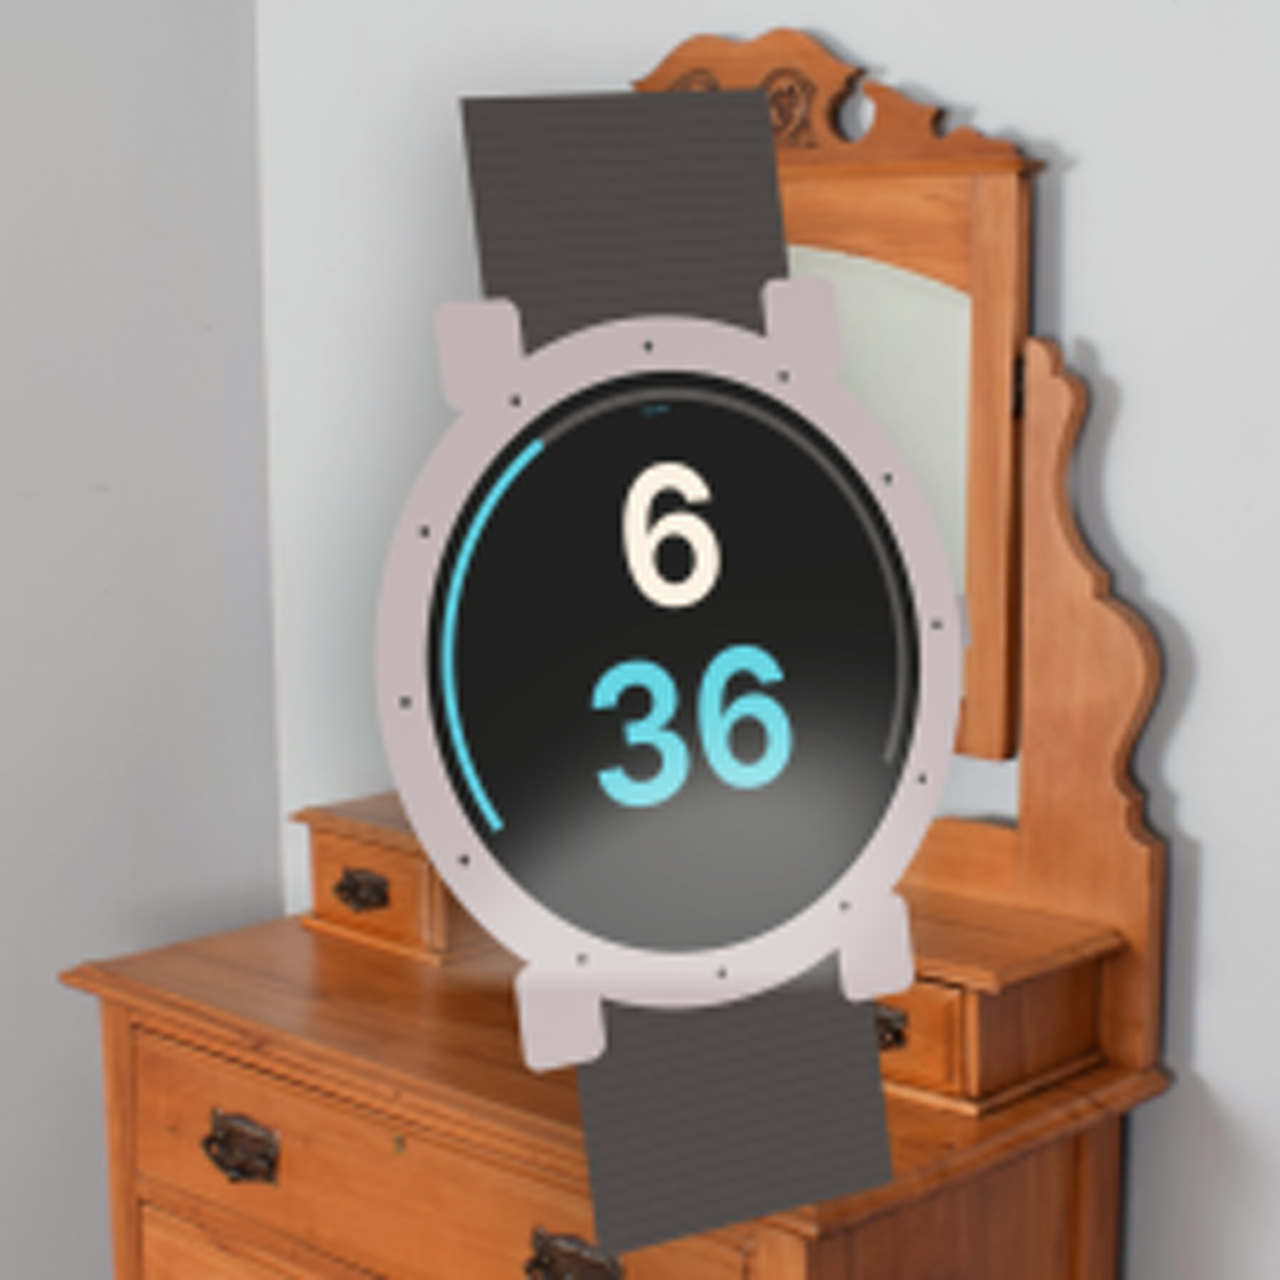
6:36
